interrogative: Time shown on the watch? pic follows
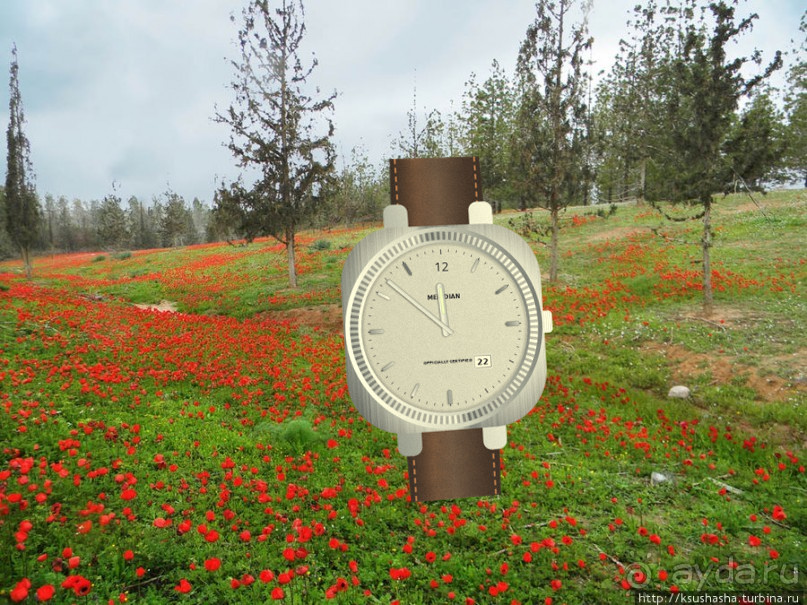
11:52
